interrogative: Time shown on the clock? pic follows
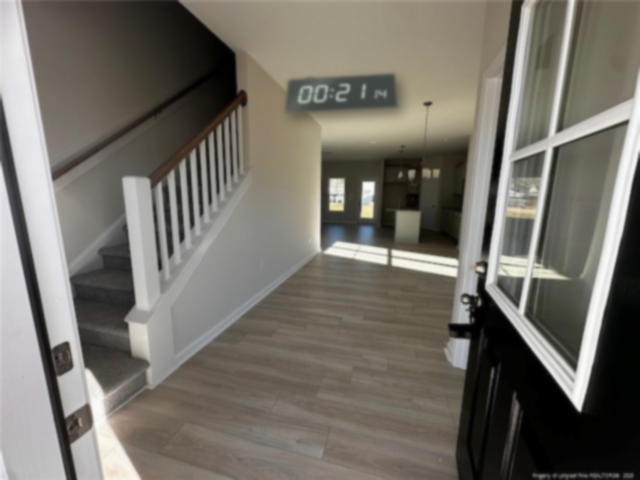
0:21
